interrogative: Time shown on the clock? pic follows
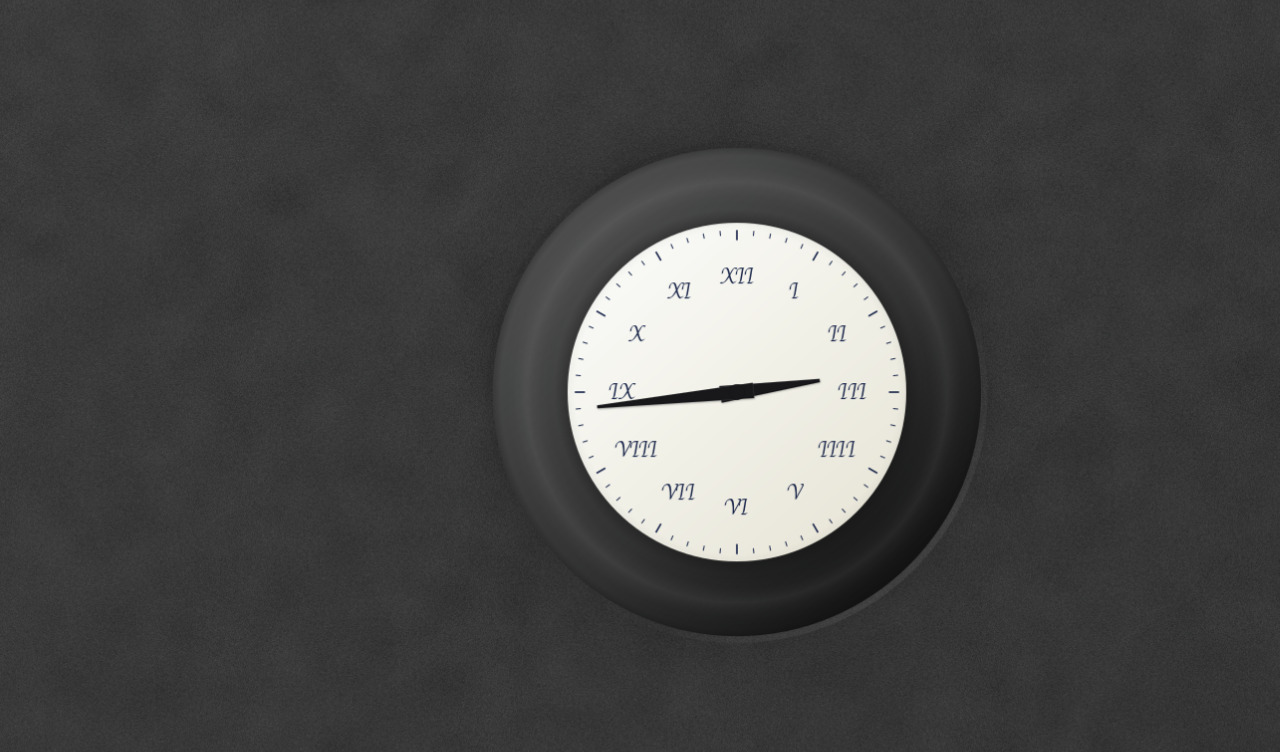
2:44
